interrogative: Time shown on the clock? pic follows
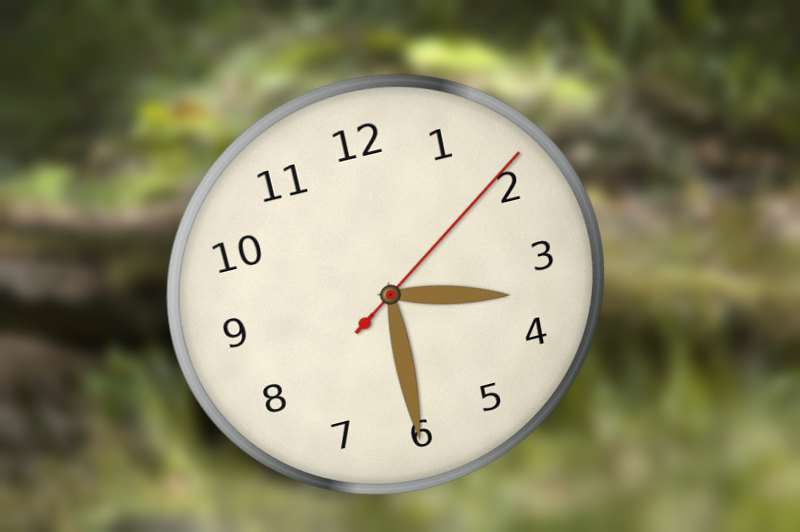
3:30:09
